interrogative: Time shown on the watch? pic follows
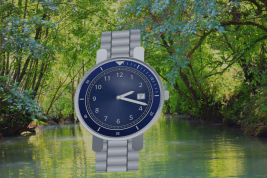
2:18
